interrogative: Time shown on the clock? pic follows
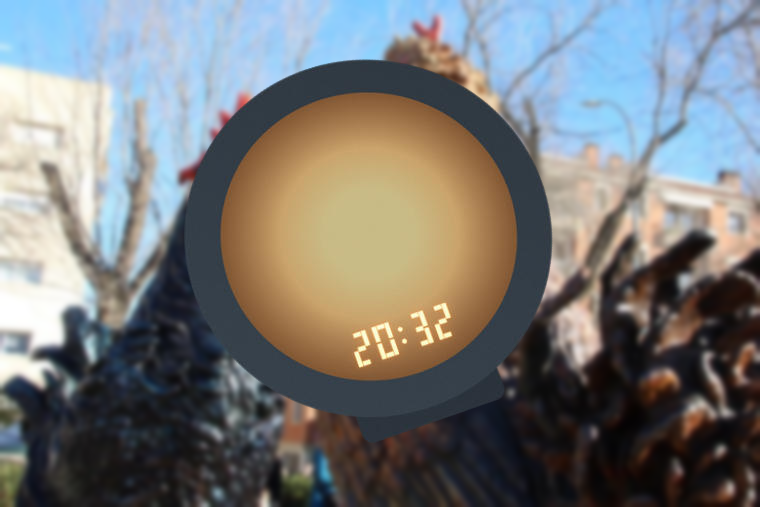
20:32
